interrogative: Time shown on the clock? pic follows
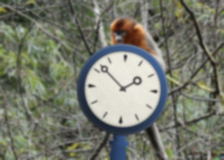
1:52
